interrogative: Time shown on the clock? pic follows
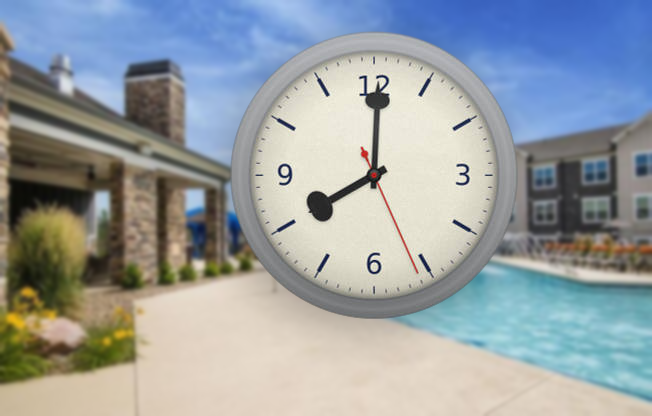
8:00:26
